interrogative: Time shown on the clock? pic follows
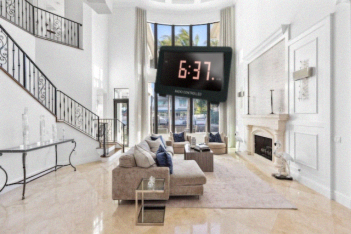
6:37
